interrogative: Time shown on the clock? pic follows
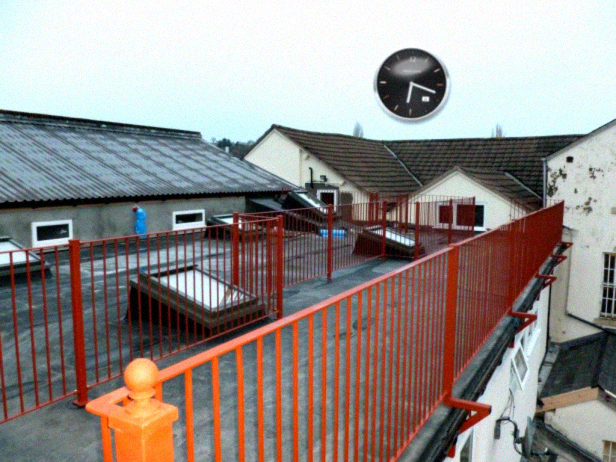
6:18
